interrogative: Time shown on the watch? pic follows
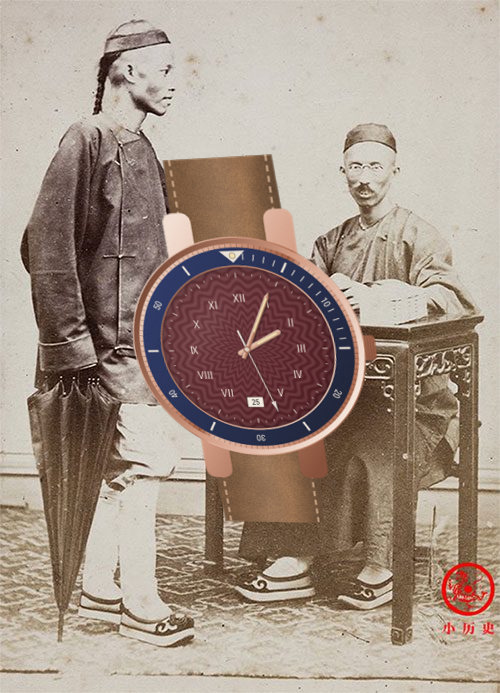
2:04:27
